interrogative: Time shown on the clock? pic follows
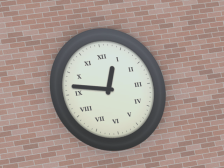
12:47
